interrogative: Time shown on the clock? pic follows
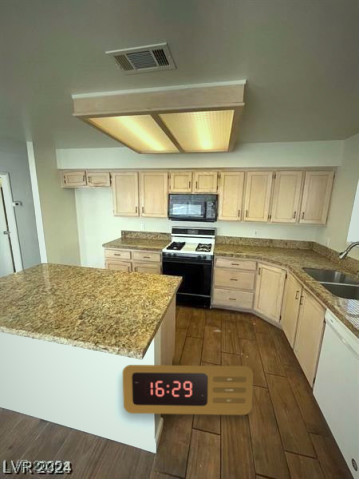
16:29
